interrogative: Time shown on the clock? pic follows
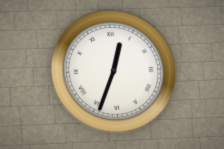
12:34
